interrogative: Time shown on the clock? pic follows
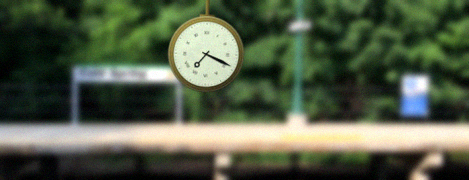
7:19
